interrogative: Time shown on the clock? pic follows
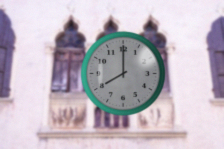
8:00
